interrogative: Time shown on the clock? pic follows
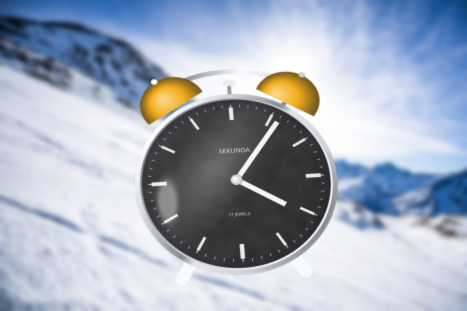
4:06
